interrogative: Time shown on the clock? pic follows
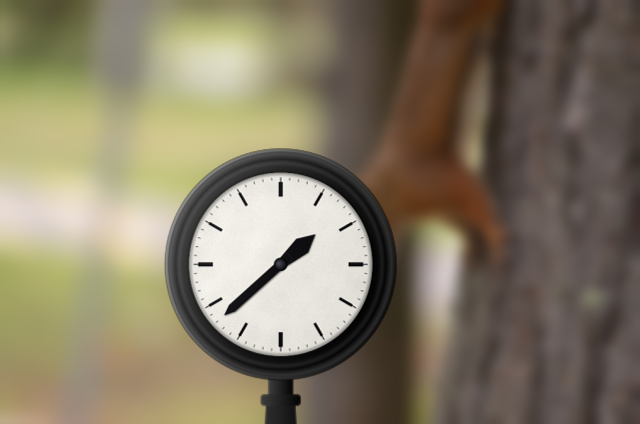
1:38
